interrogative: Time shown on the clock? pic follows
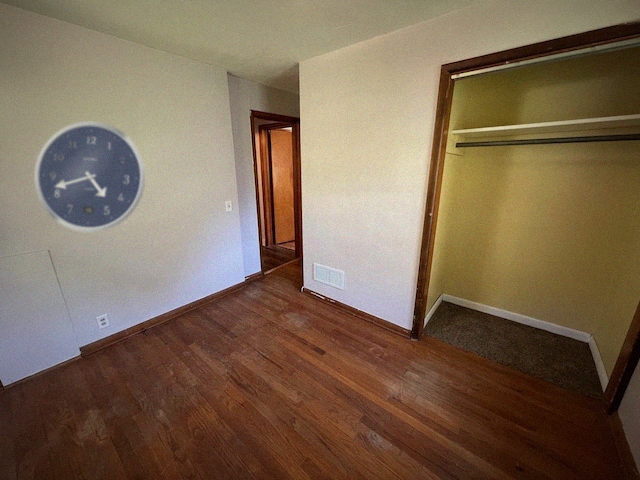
4:42
